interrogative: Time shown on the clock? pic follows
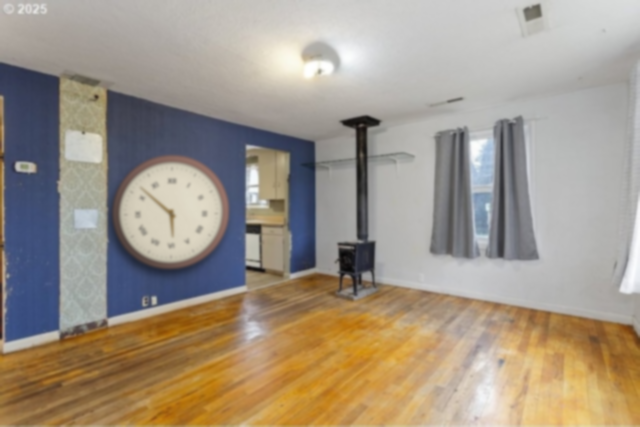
5:52
